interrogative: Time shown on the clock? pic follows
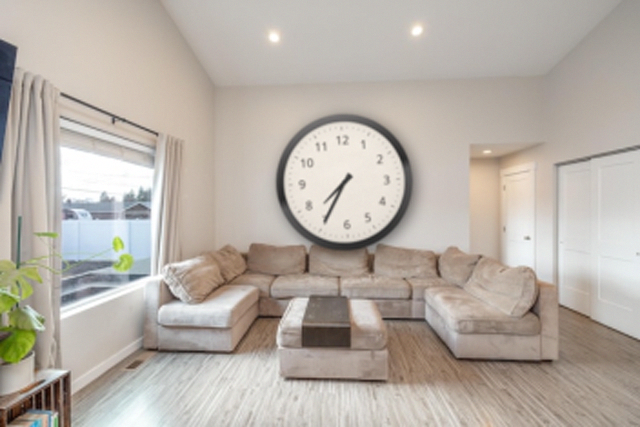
7:35
